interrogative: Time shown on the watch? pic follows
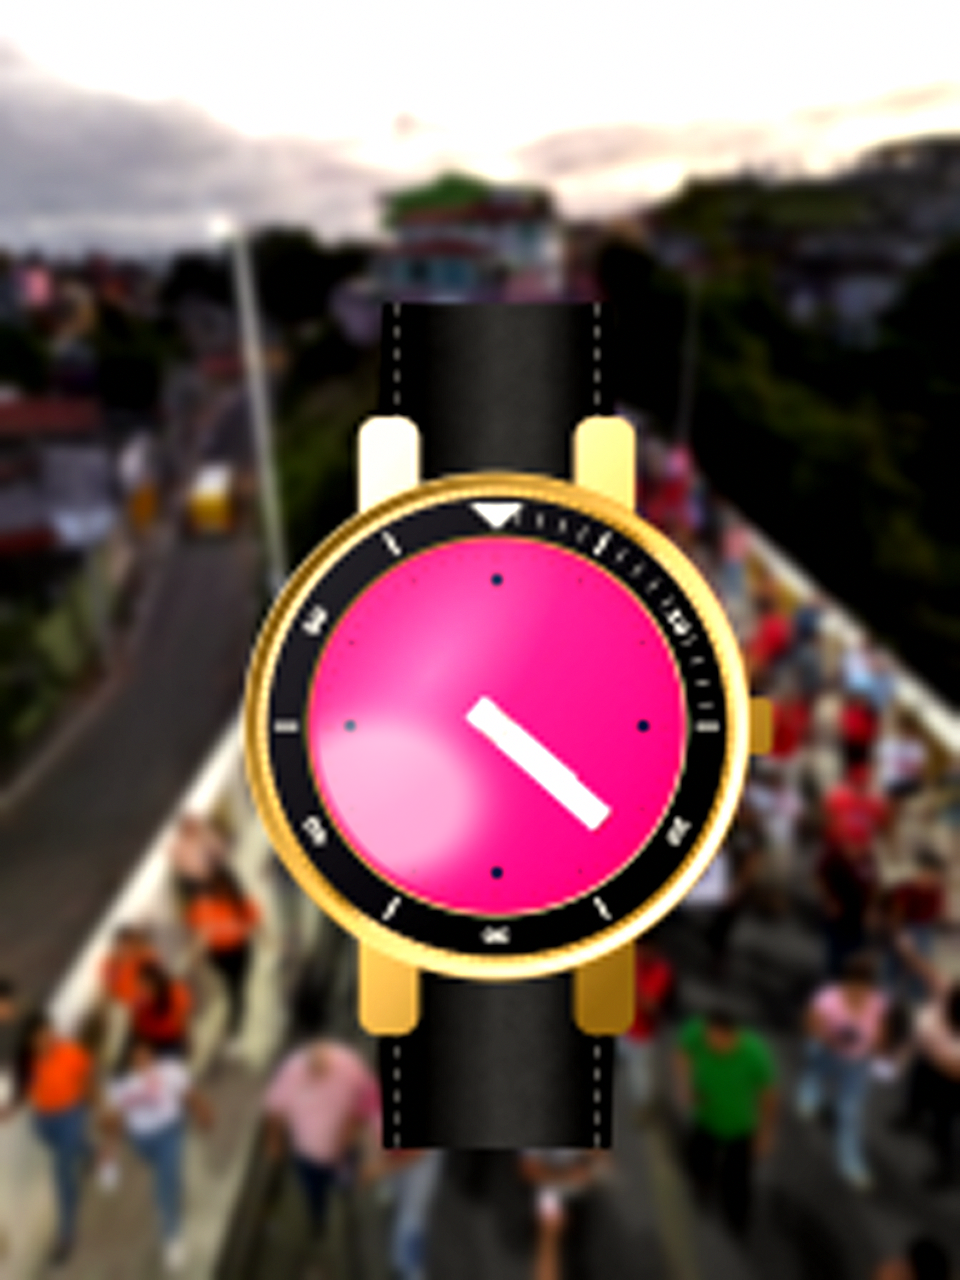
4:22
